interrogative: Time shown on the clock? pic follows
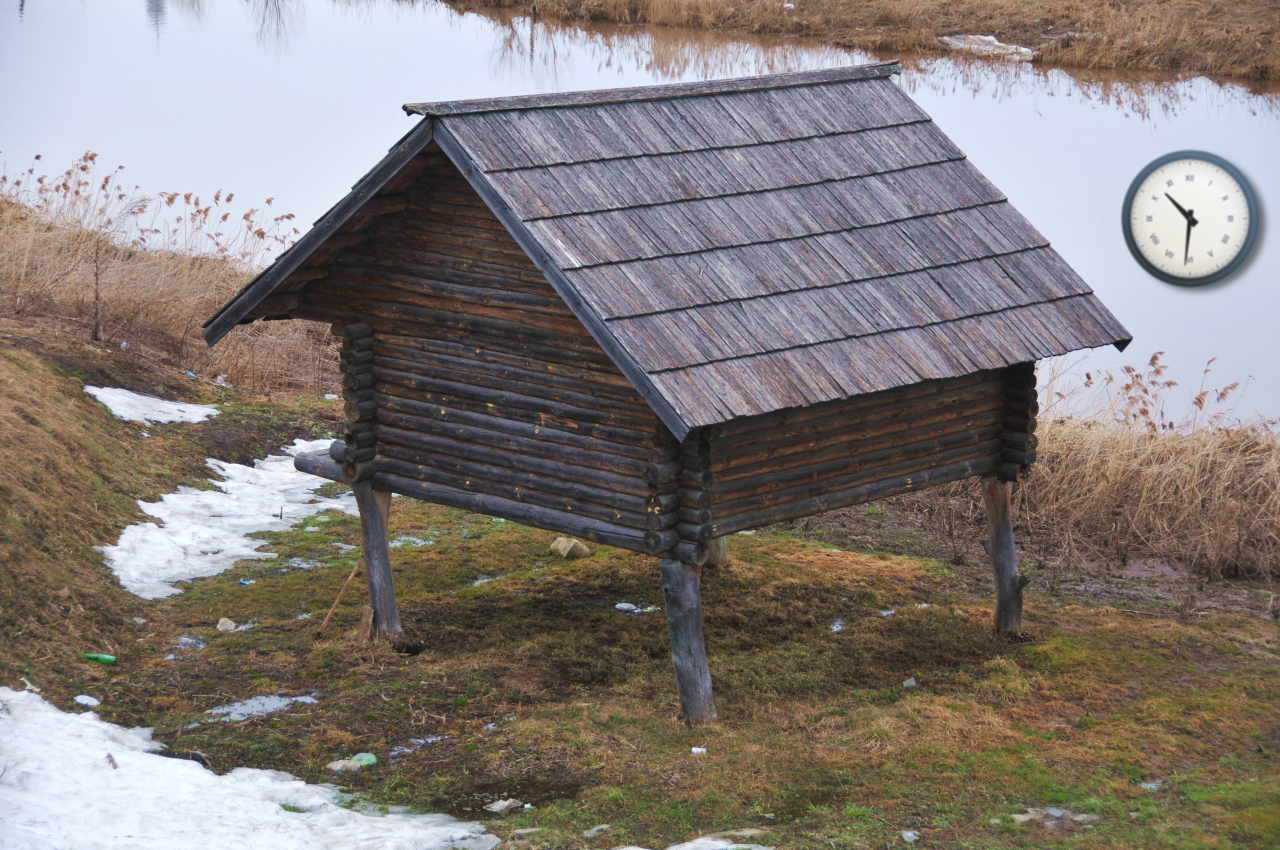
10:31
